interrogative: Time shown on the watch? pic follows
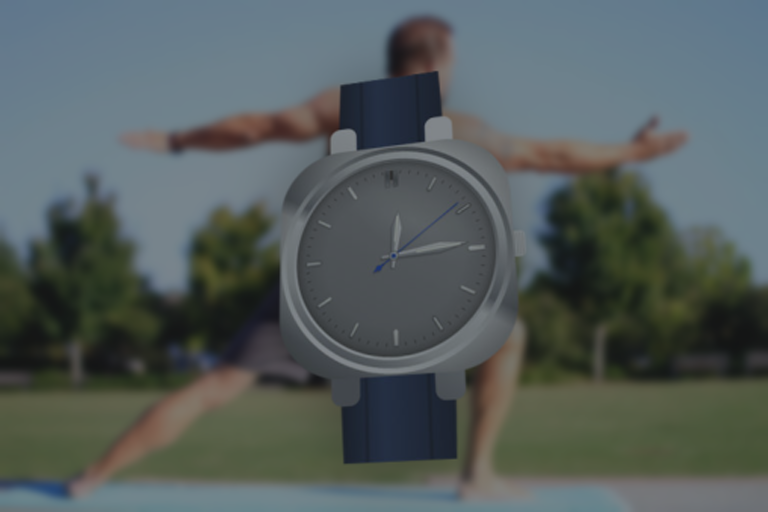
12:14:09
